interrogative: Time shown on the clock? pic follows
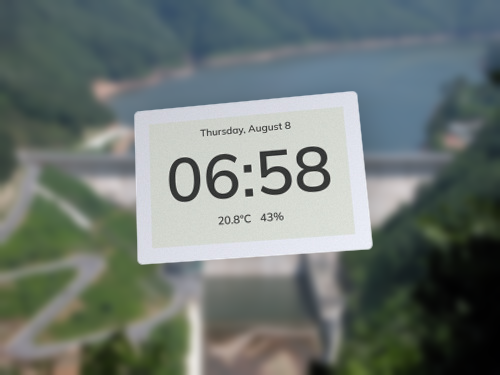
6:58
